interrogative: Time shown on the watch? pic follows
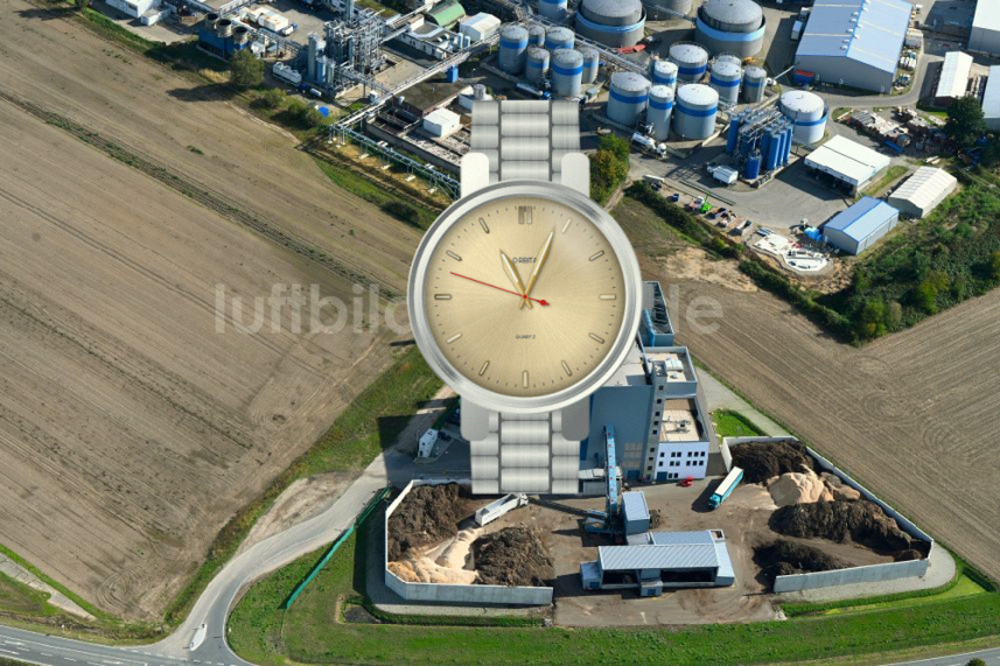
11:03:48
